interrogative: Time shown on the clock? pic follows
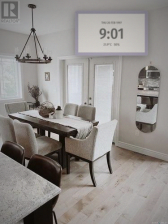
9:01
